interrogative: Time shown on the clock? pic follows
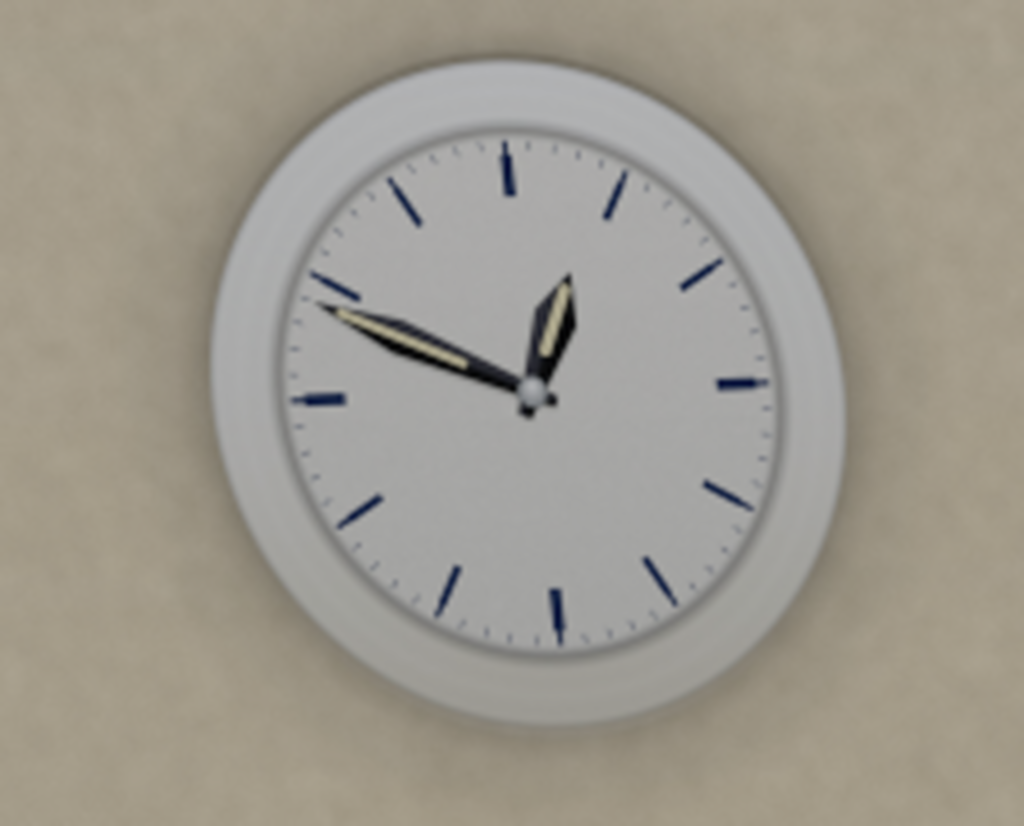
12:49
